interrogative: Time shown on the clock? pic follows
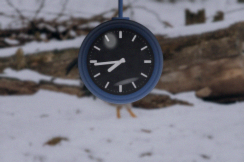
7:44
